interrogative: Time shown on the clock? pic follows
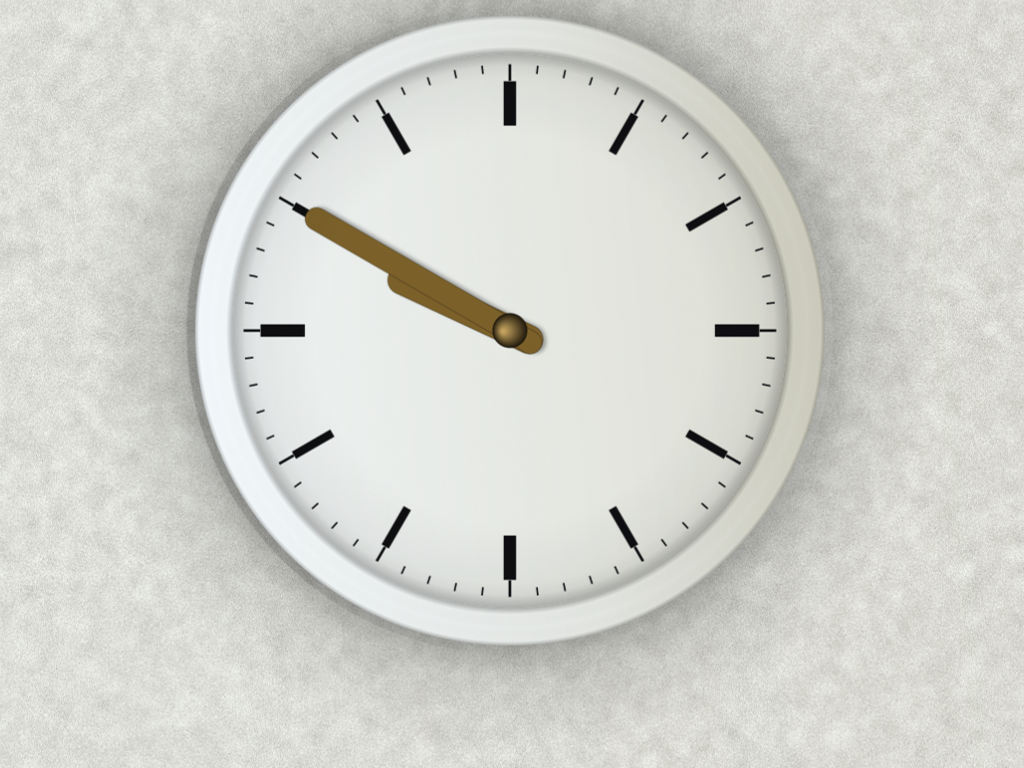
9:50
